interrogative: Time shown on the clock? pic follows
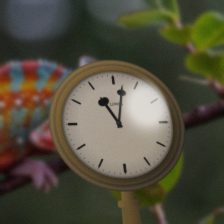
11:02
